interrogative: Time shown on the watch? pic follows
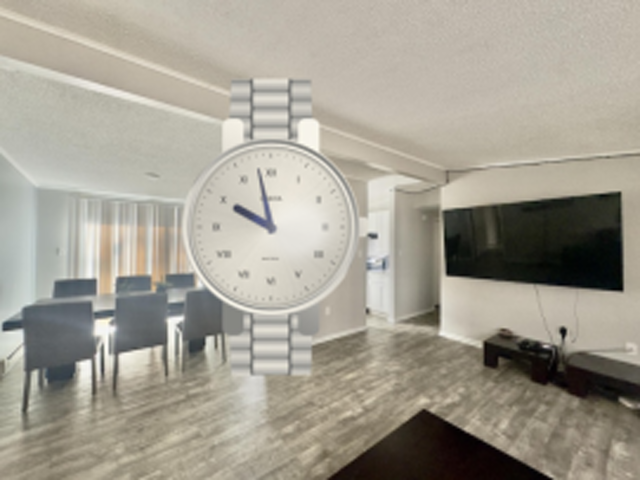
9:58
